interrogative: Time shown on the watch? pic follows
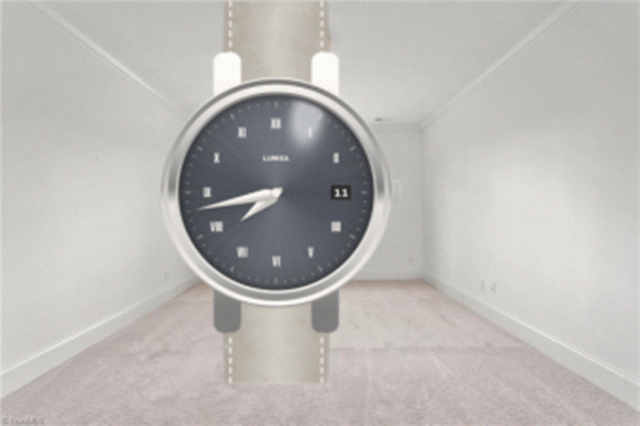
7:43
